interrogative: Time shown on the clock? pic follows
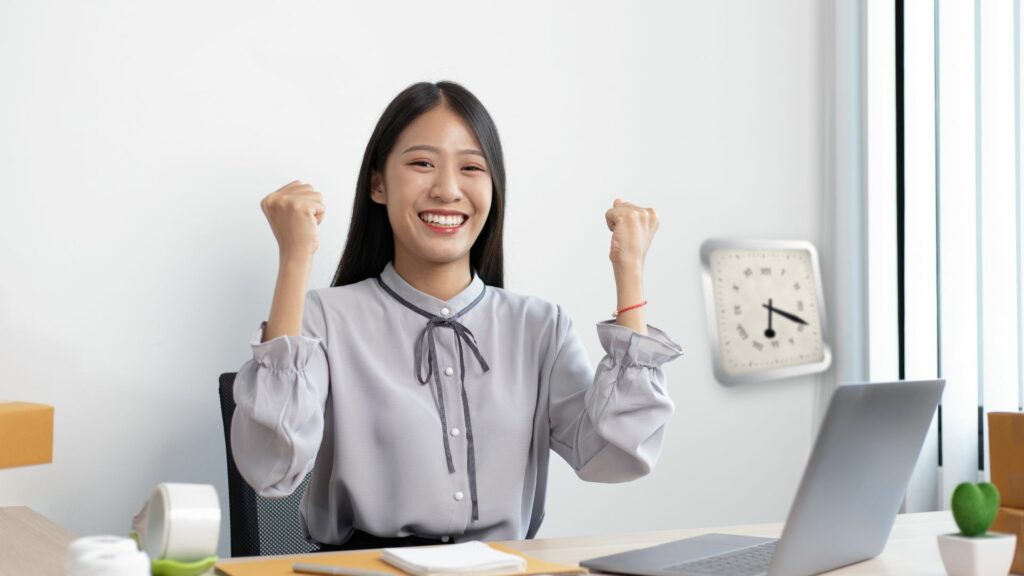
6:19
